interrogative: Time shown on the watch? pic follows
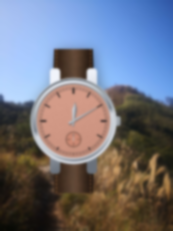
12:10
